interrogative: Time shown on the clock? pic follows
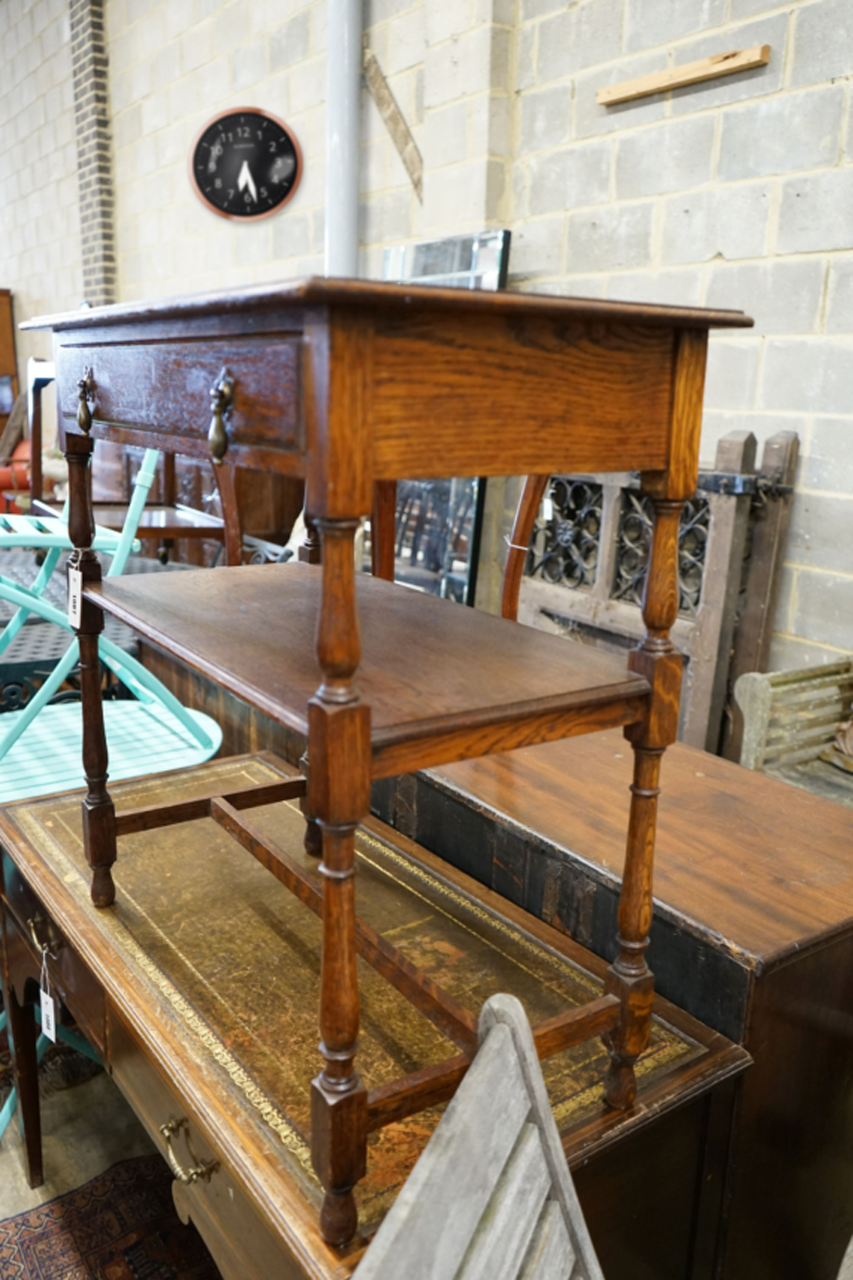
6:28
